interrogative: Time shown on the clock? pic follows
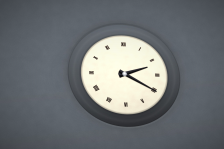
2:20
